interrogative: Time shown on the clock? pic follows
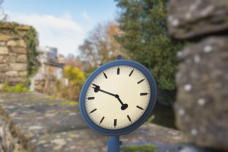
4:49
